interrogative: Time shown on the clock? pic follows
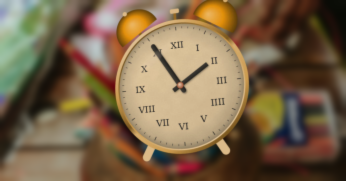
1:55
